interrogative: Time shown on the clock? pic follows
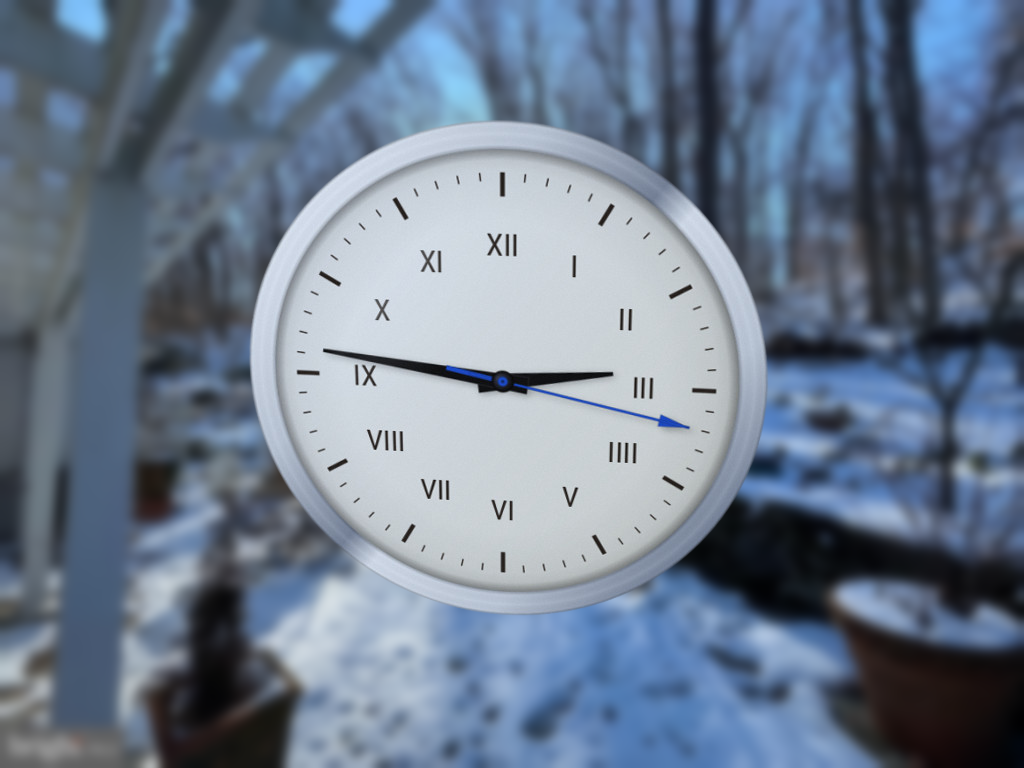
2:46:17
